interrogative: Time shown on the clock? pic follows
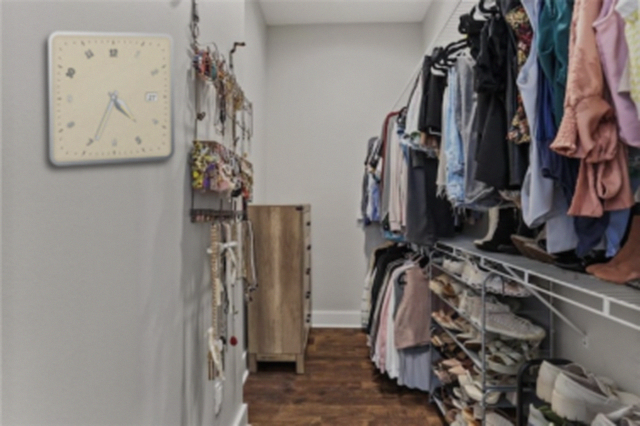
4:34
